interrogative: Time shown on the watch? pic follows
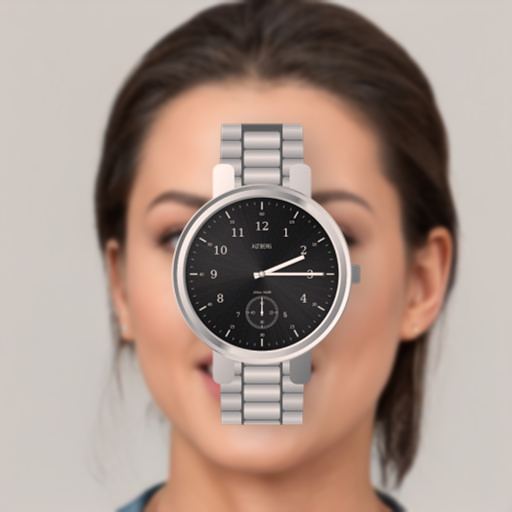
2:15
